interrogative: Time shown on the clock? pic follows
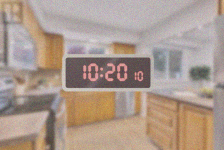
10:20:10
